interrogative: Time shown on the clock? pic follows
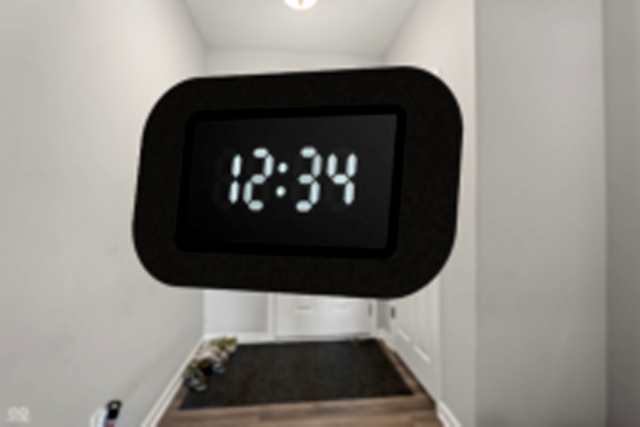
12:34
